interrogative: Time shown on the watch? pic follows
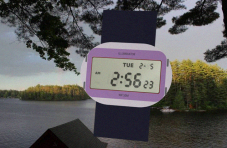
2:56:23
